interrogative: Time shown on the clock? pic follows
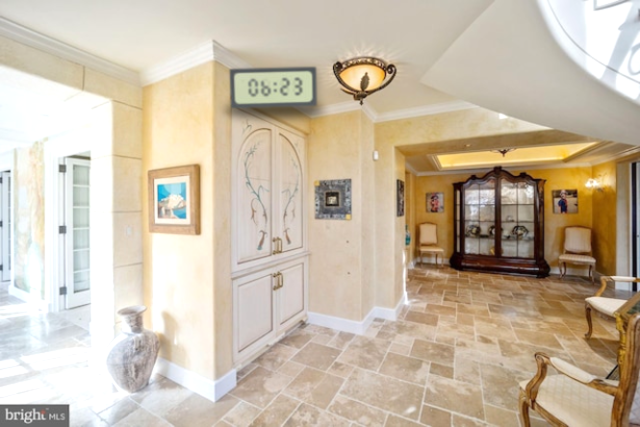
6:23
